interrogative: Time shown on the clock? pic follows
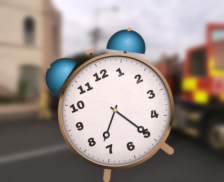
7:25
